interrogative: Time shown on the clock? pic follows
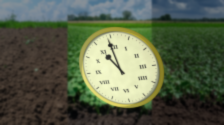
10:59
